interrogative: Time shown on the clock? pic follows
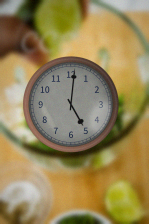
5:01
